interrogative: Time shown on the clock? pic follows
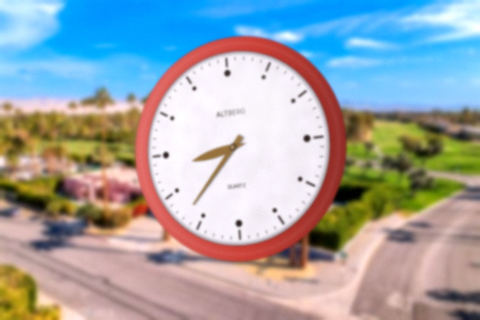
8:37
